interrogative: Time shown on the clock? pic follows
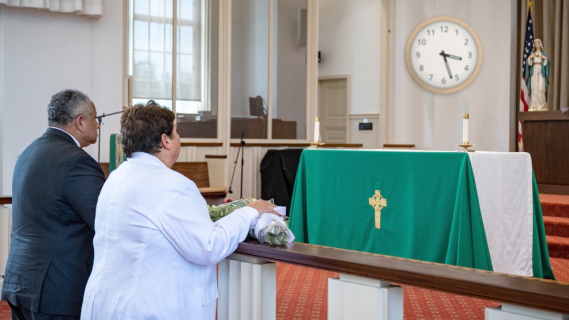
3:27
